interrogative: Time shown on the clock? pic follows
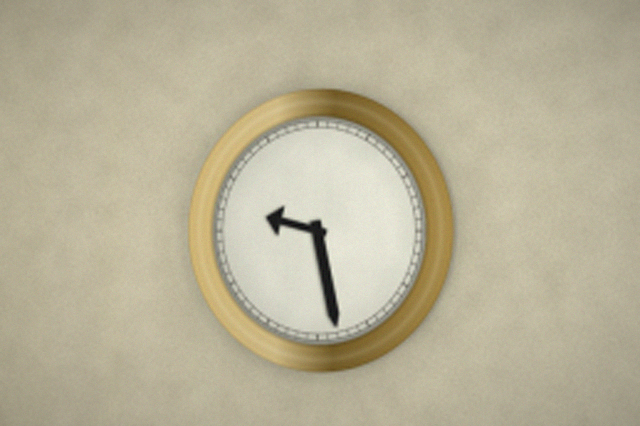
9:28
